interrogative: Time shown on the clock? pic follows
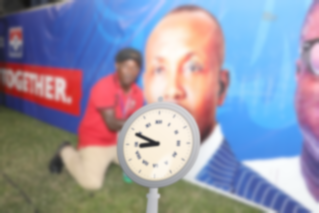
8:49
